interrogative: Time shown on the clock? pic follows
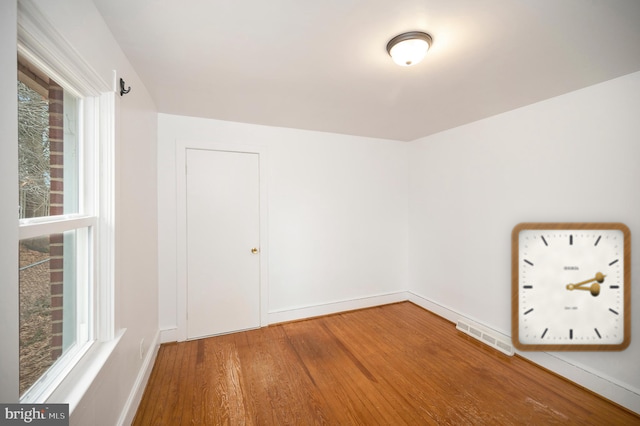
3:12
